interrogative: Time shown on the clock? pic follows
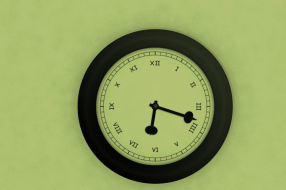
6:18
